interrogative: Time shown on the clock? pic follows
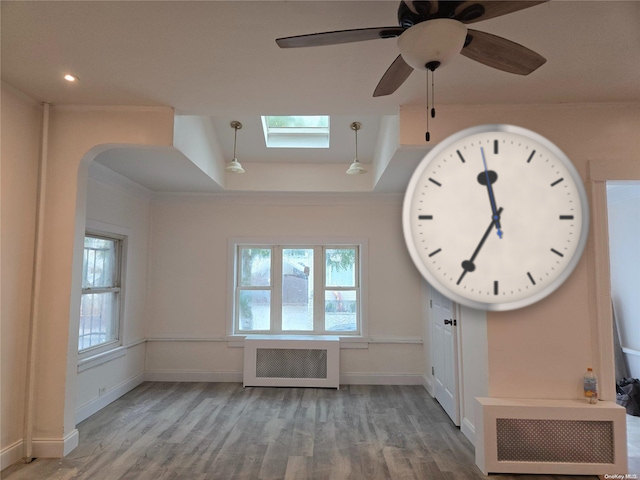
11:34:58
